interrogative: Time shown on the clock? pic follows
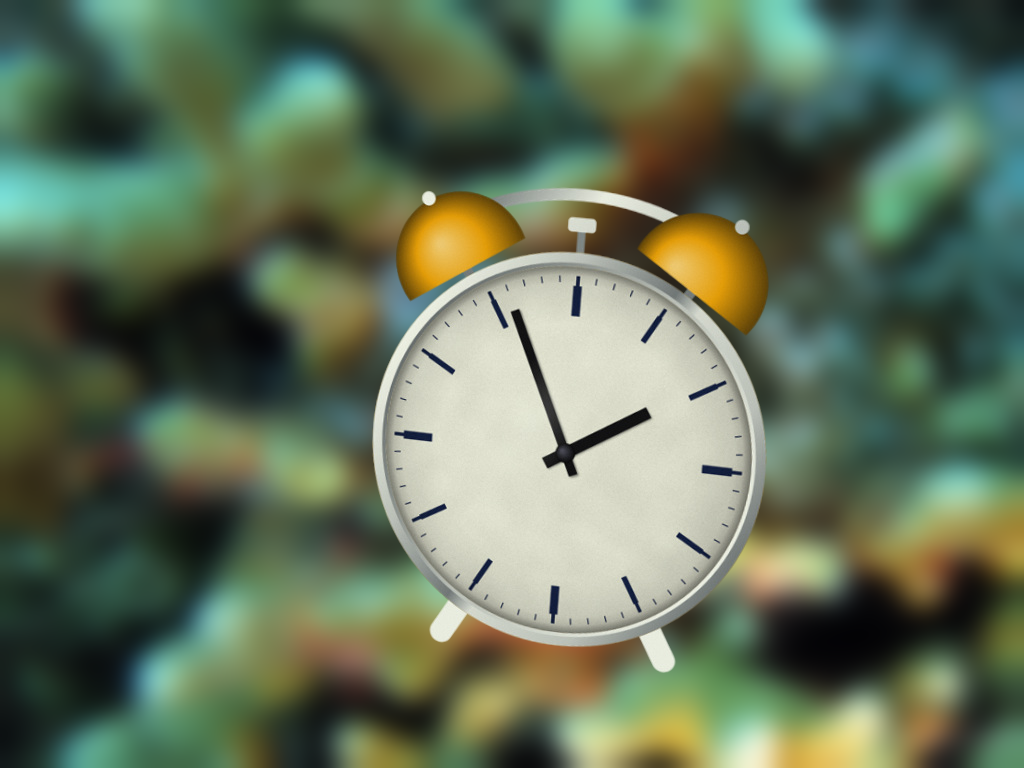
1:56
